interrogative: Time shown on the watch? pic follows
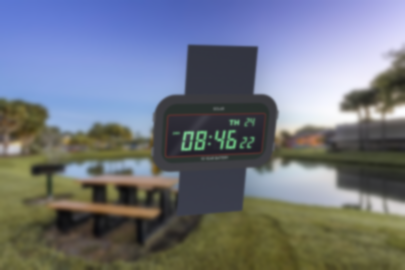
8:46:22
